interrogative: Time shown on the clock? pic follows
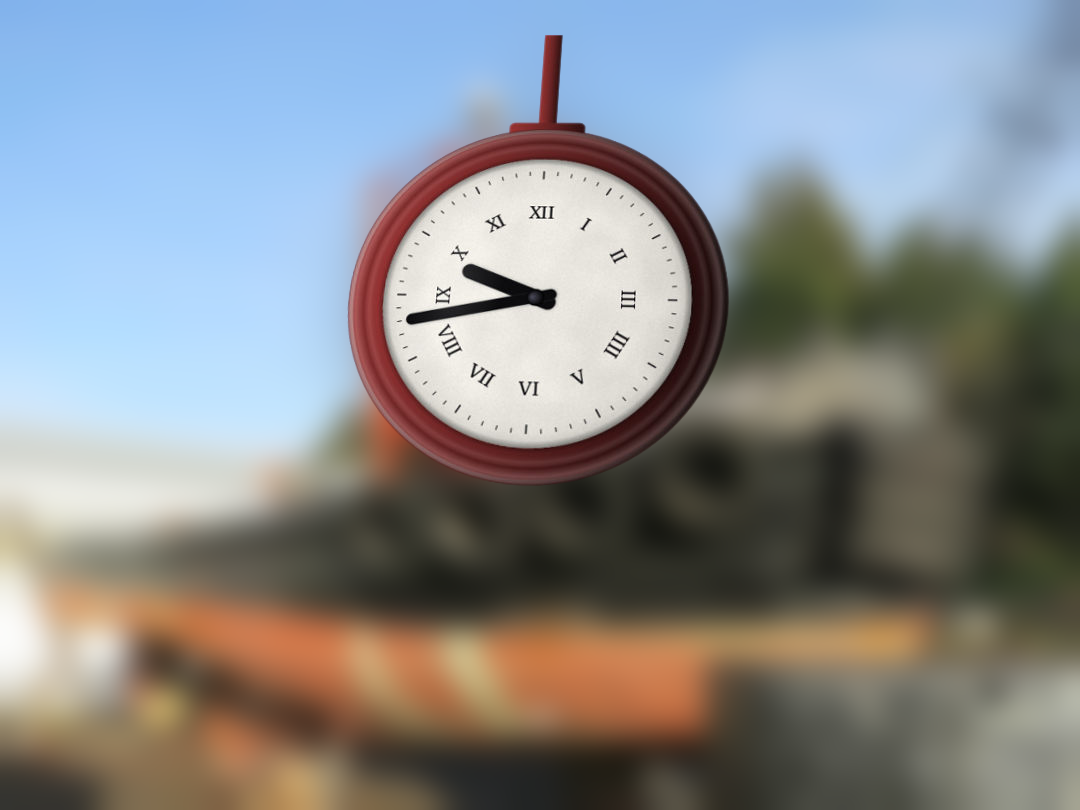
9:43
